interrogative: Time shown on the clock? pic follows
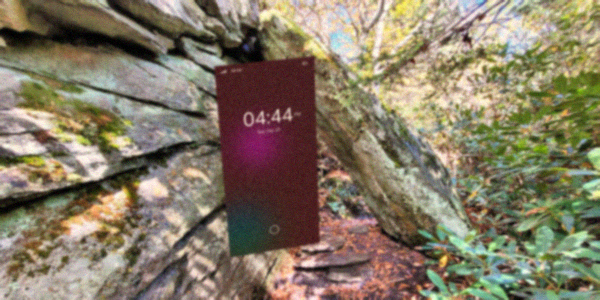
4:44
